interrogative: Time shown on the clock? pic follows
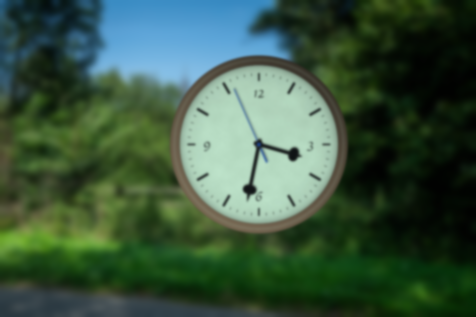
3:31:56
